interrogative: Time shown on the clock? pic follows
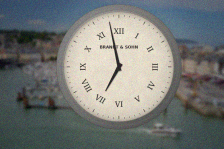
6:58
